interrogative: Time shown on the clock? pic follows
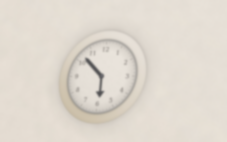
5:52
